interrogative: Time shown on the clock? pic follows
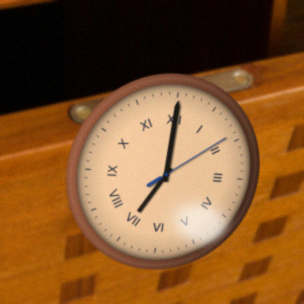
7:00:09
